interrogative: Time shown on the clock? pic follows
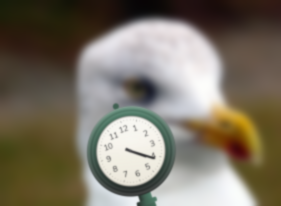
4:21
